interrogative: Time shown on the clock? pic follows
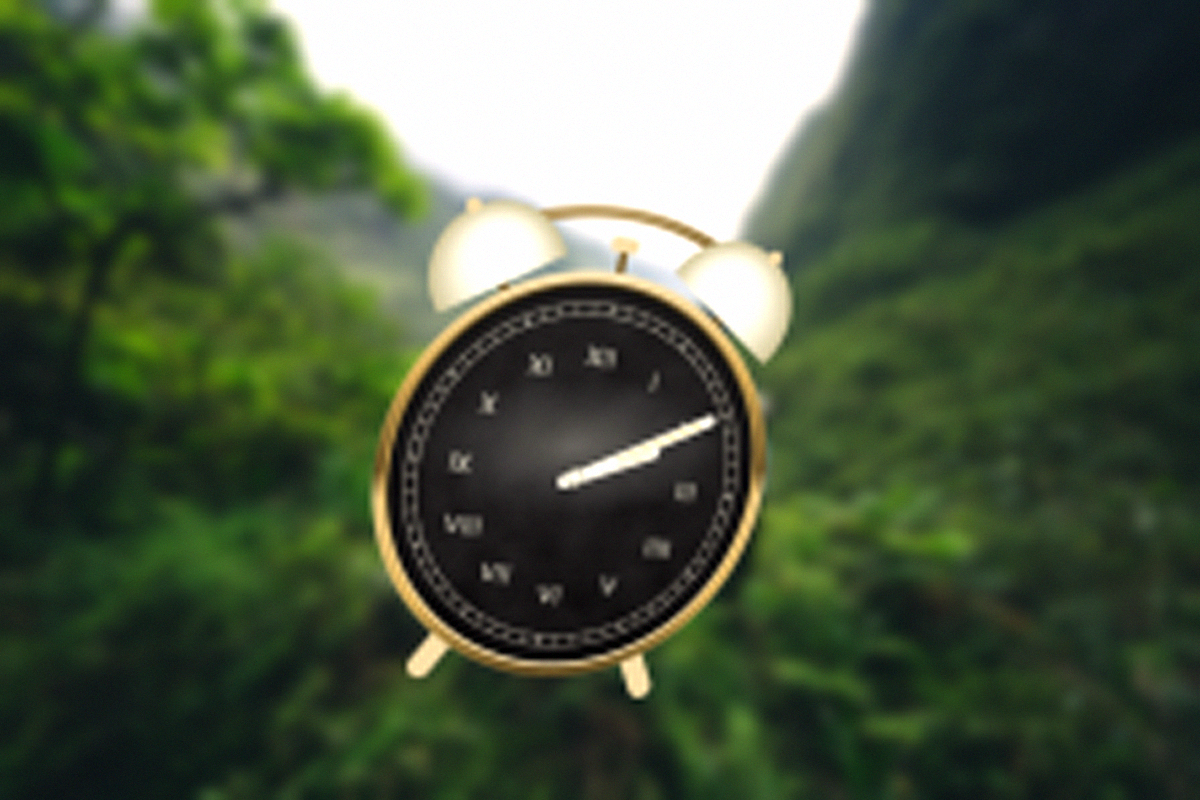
2:10
